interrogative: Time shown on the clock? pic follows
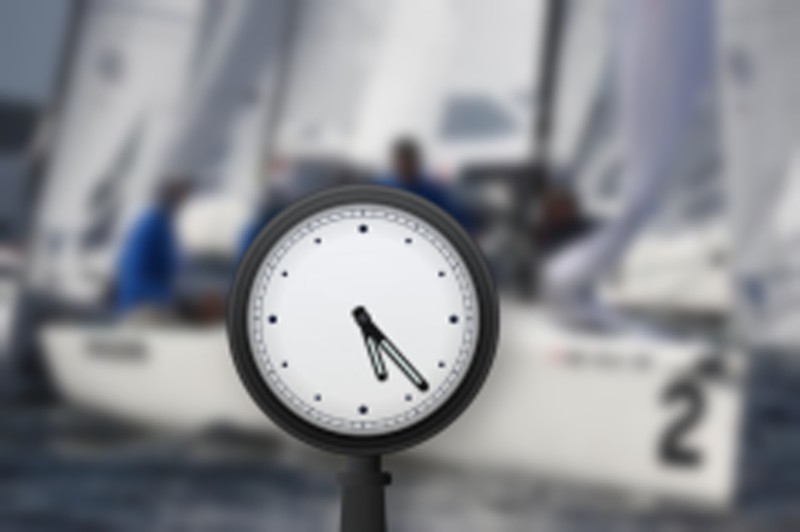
5:23
